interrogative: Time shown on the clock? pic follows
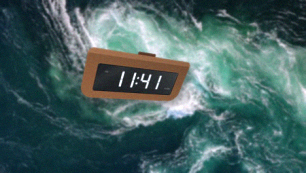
11:41
